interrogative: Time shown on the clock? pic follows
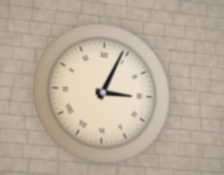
3:04
